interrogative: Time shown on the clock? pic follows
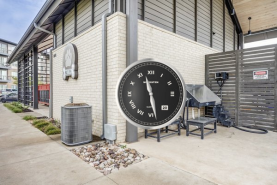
11:28
